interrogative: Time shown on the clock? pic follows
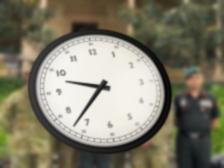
9:37
